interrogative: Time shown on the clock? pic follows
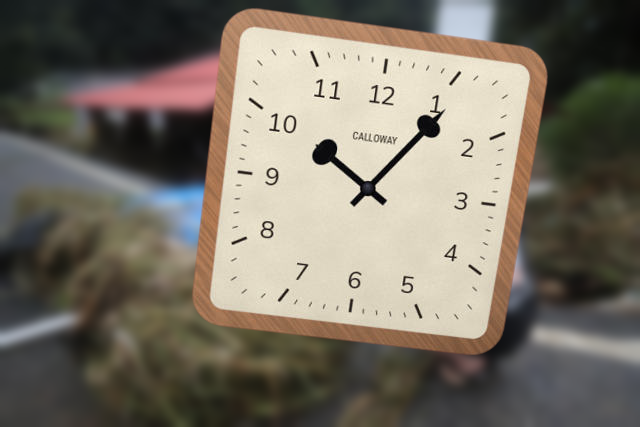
10:06
